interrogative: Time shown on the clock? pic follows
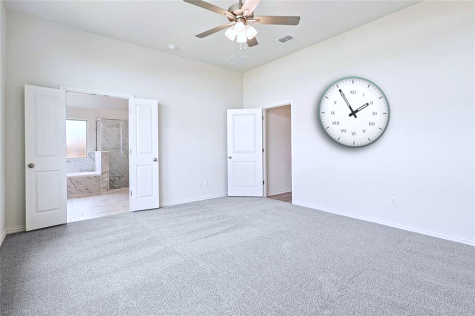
1:55
